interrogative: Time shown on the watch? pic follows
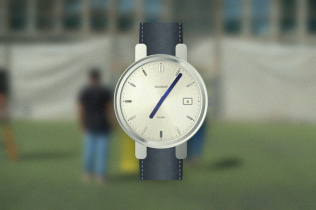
7:06
